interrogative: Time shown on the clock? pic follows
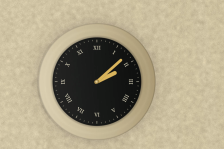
2:08
